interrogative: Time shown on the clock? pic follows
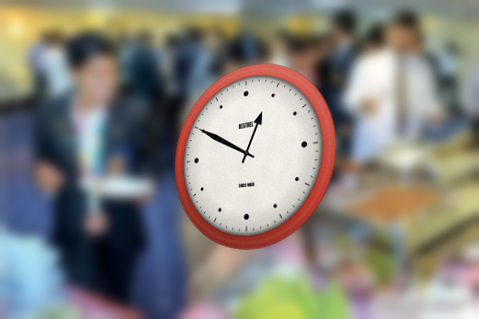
12:50
